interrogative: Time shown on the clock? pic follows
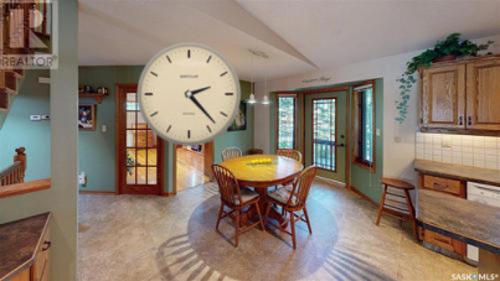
2:23
